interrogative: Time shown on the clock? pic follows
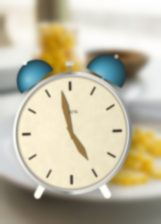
4:58
